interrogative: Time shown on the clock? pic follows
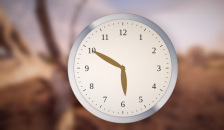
5:50
